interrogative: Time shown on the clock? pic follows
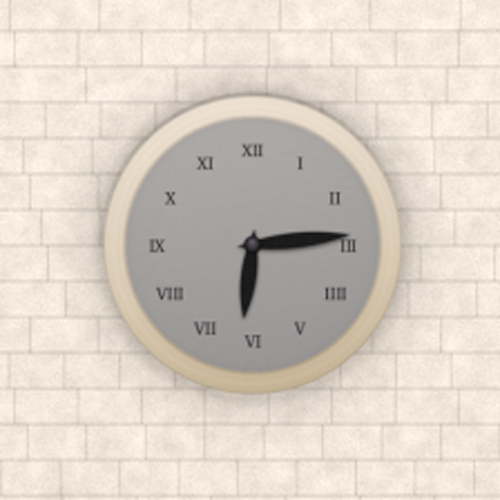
6:14
